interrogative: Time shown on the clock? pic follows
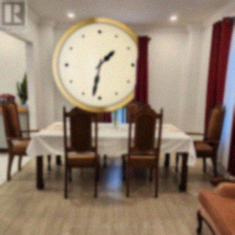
1:32
